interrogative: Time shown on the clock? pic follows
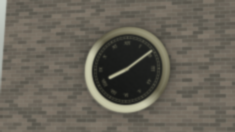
8:09
